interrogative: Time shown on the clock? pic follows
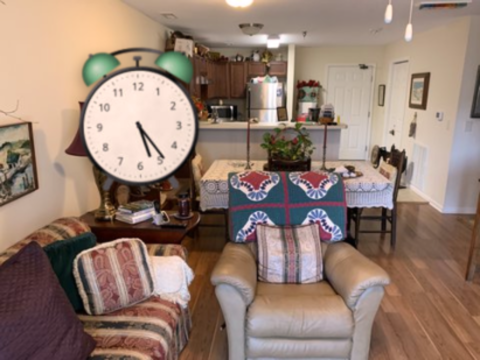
5:24
